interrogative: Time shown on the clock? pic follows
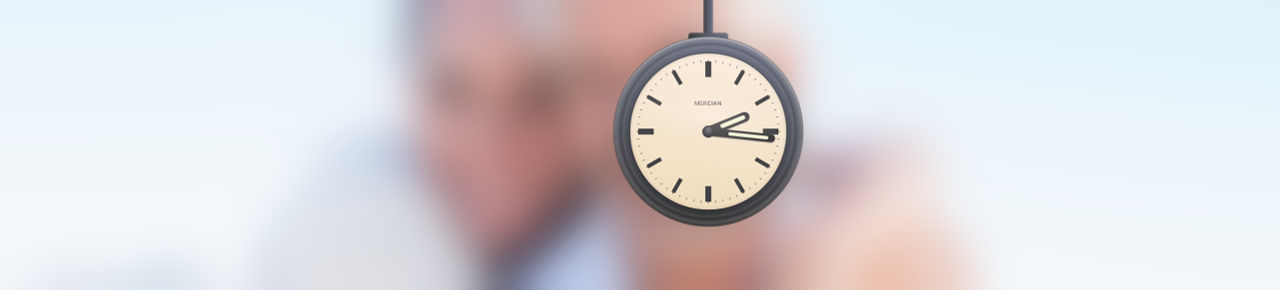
2:16
